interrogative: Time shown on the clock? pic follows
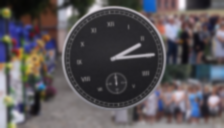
2:15
